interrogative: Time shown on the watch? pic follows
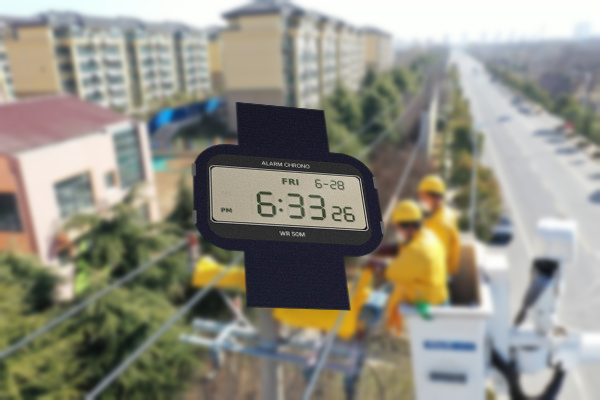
6:33:26
